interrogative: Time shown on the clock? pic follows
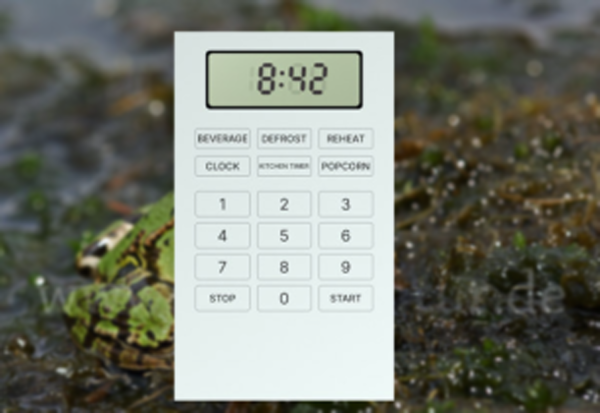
8:42
